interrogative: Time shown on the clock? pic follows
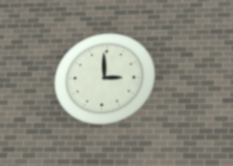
2:59
